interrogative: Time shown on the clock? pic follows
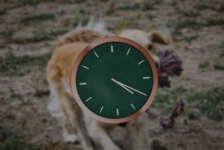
4:20
